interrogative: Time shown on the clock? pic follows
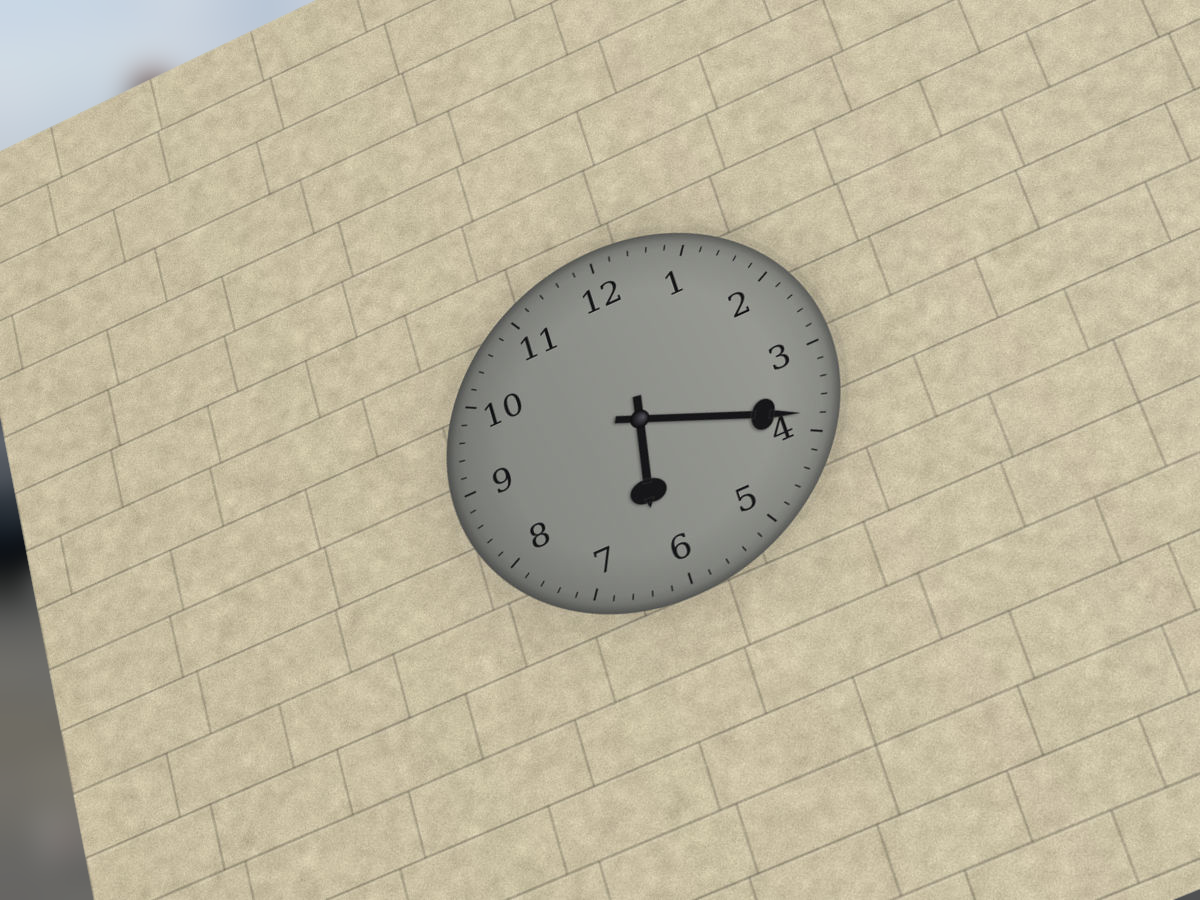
6:19
